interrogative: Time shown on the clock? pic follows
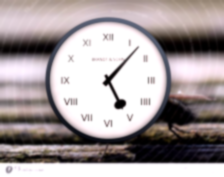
5:07
